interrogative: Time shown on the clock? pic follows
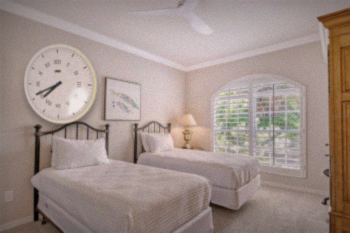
7:41
